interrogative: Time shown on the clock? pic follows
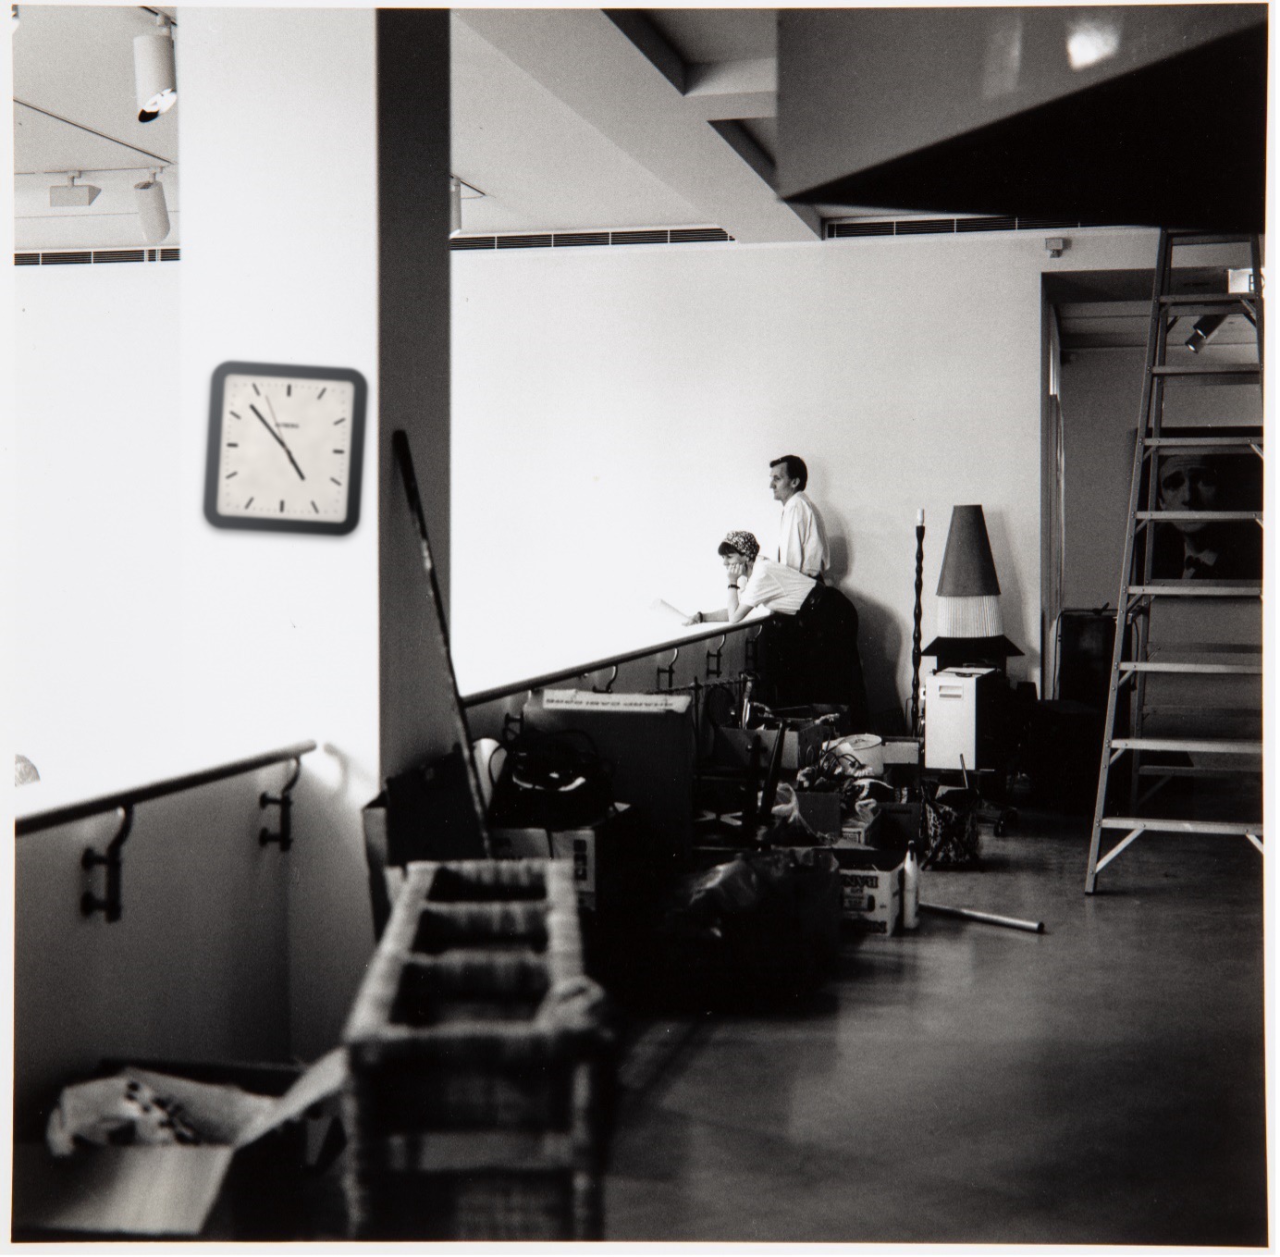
4:52:56
